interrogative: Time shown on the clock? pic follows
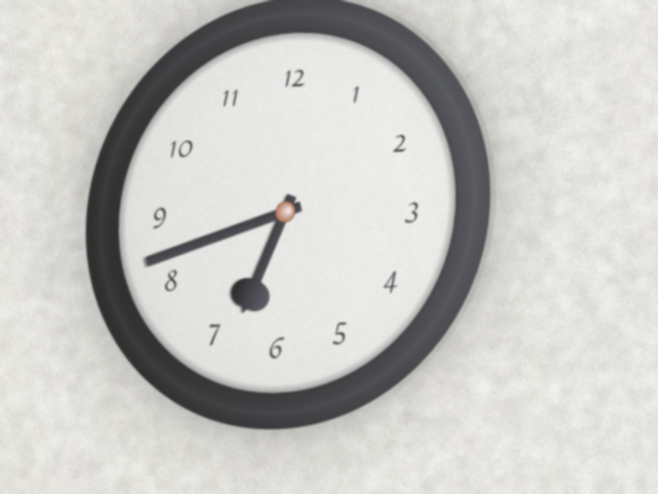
6:42
